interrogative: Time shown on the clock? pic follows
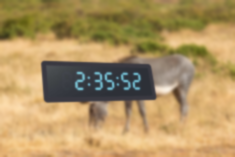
2:35:52
